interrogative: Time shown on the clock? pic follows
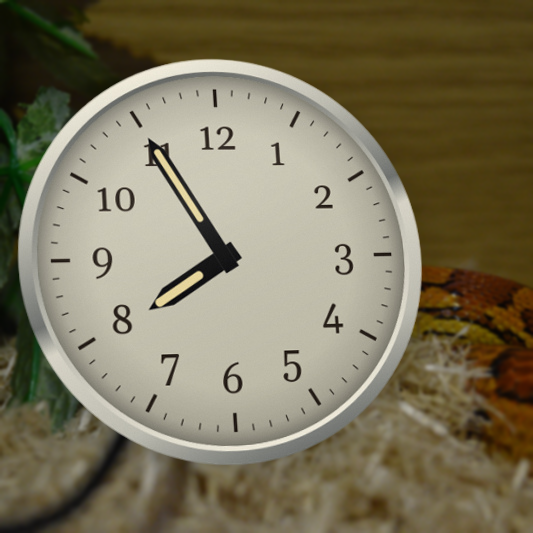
7:55
